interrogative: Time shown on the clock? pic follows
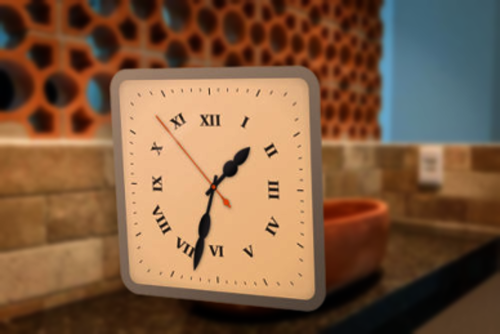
1:32:53
